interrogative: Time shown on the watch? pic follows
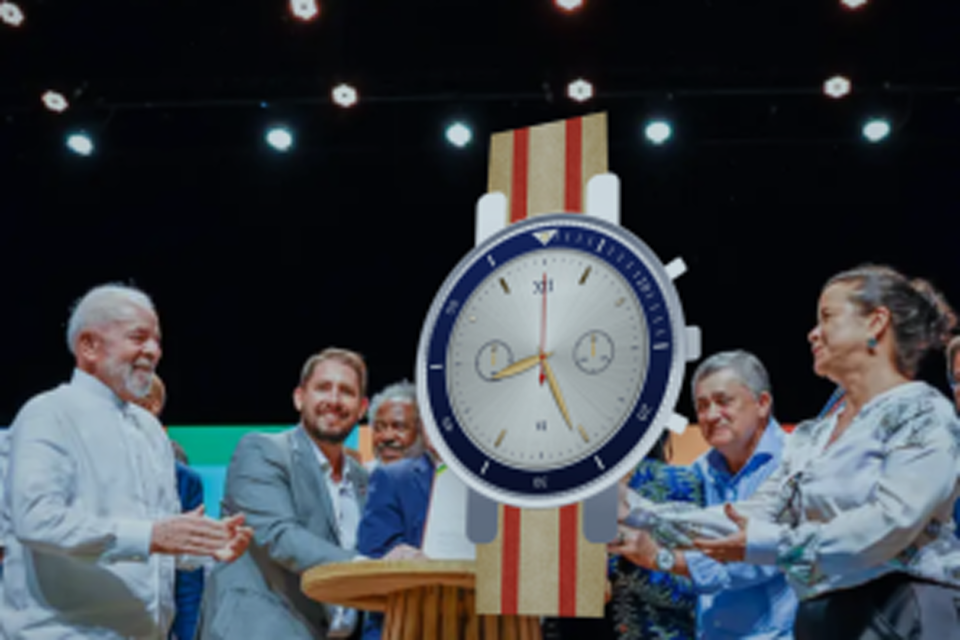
8:26
